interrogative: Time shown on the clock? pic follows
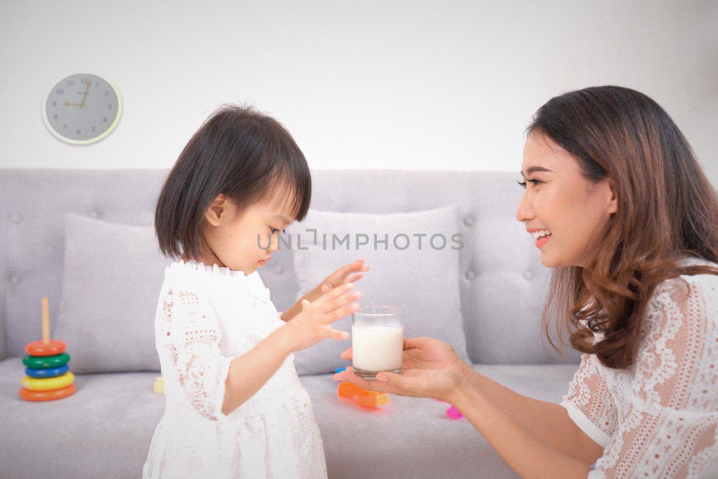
9:02
